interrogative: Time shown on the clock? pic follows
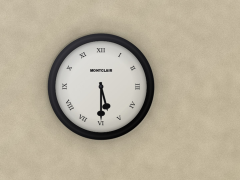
5:30
